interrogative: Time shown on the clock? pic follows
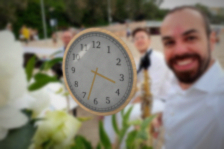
3:33
